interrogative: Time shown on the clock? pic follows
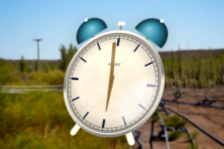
5:59
